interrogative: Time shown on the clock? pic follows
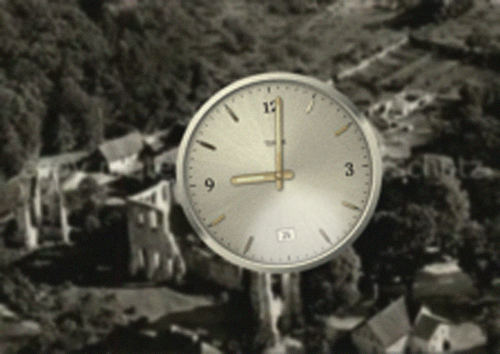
9:01
